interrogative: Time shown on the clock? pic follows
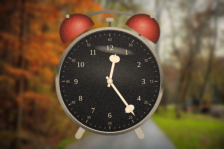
12:24
